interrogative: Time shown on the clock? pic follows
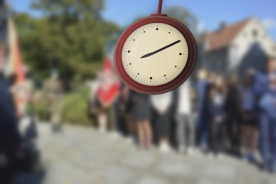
8:10
